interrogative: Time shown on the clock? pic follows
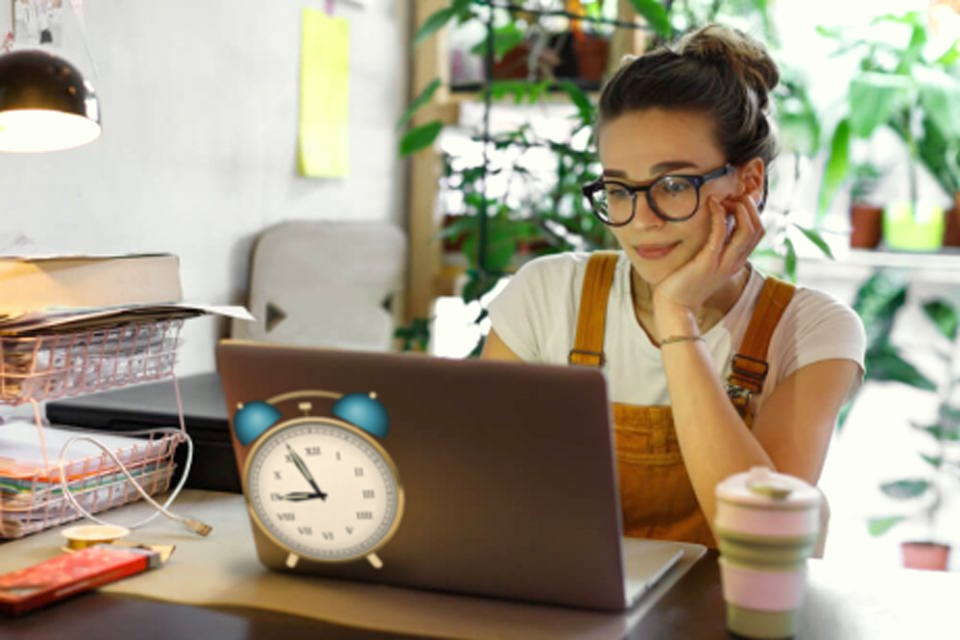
8:56
